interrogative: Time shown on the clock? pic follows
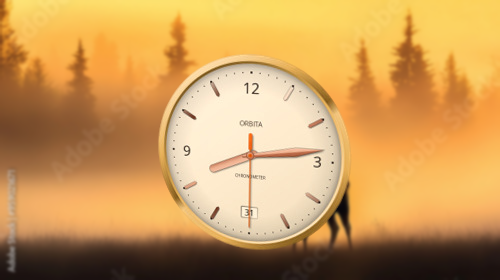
8:13:30
